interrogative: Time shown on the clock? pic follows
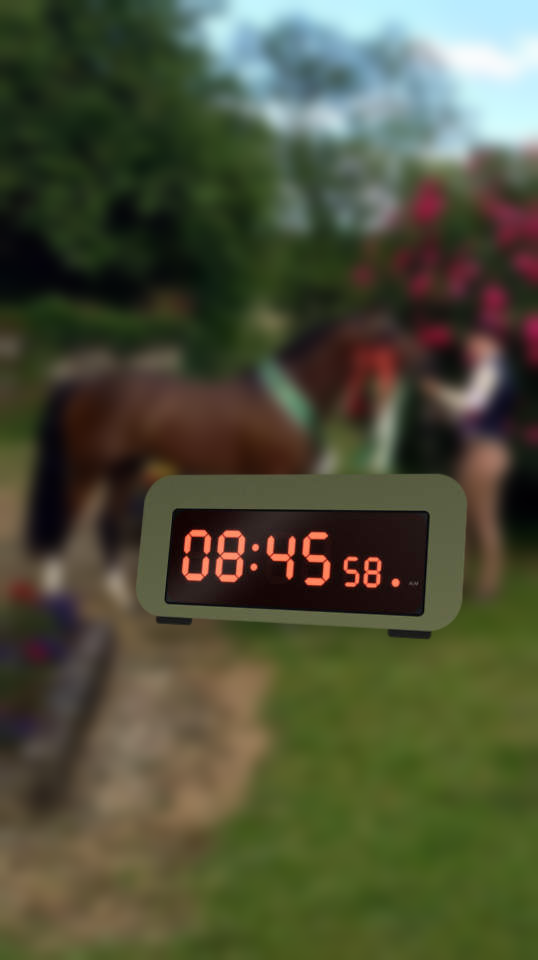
8:45:58
